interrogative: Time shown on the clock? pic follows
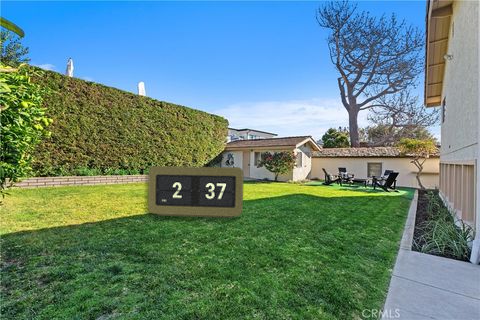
2:37
